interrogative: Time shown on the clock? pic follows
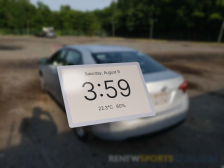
3:59
